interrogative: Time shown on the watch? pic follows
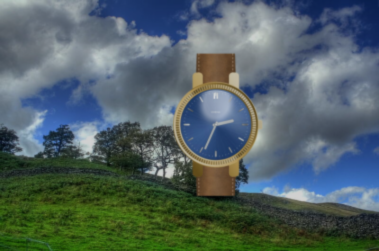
2:34
